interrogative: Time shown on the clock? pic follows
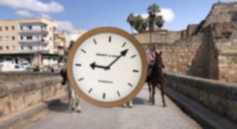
9:07
